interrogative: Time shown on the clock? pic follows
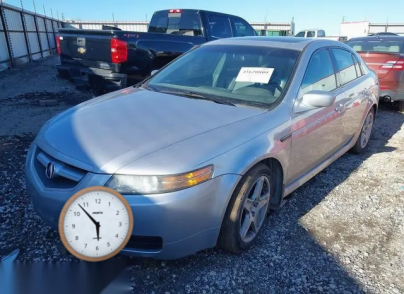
5:53
